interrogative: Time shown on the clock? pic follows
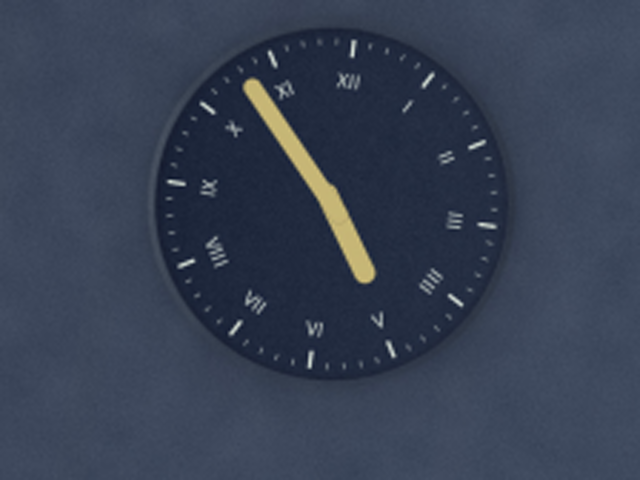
4:53
